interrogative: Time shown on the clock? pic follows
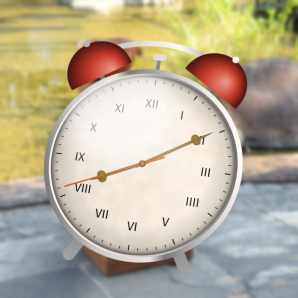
8:09:41
